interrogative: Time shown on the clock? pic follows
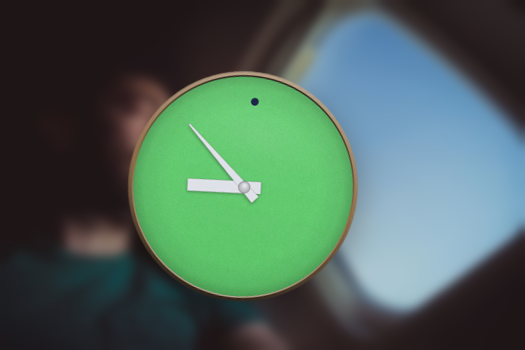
8:52
